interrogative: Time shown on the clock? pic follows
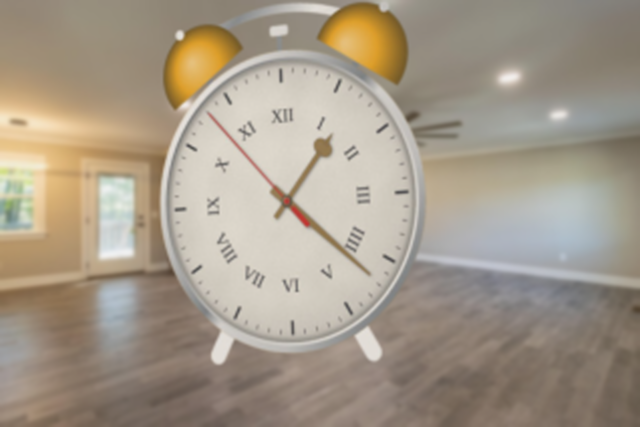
1:21:53
